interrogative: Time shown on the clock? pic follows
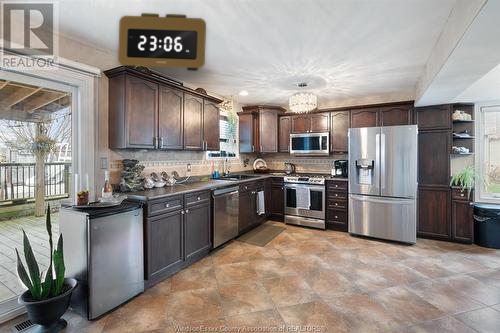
23:06
